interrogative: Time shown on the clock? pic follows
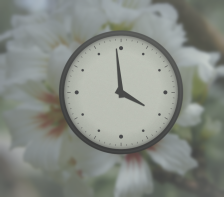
3:59
